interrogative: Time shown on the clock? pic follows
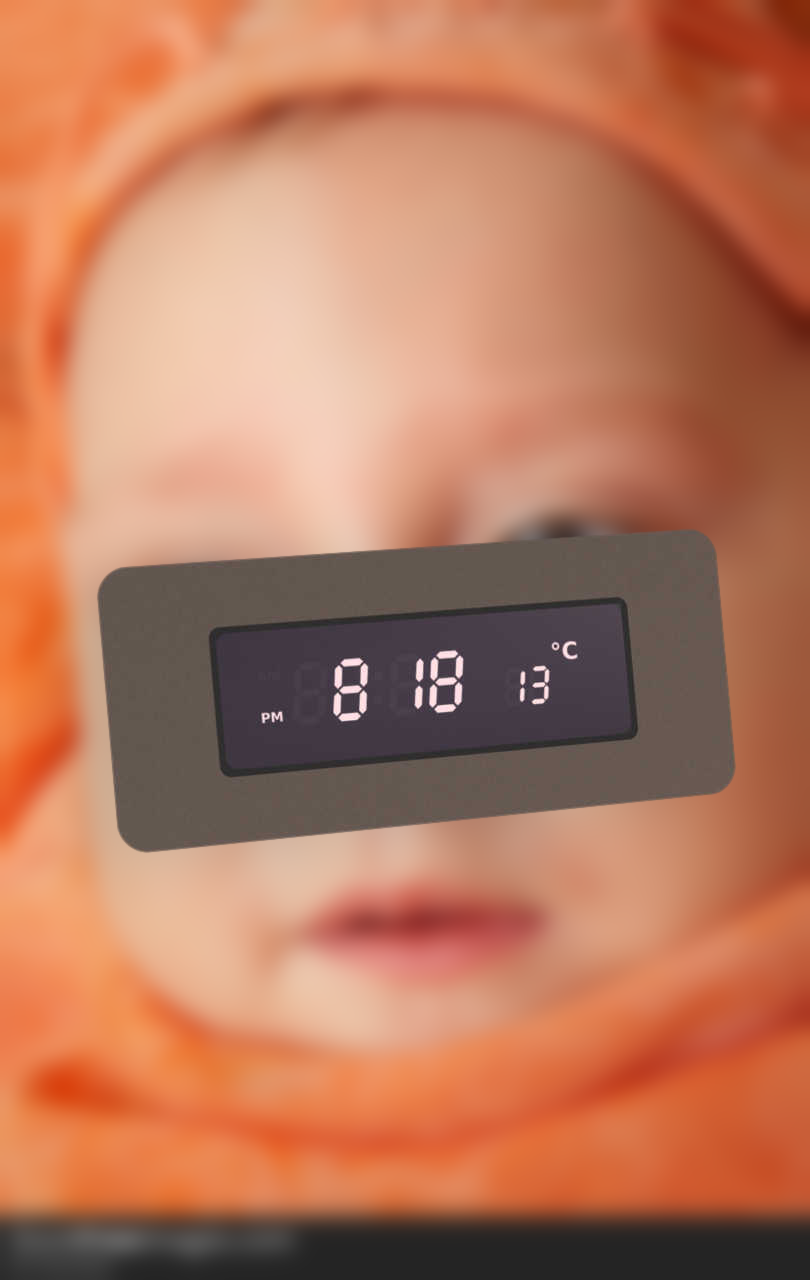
8:18
